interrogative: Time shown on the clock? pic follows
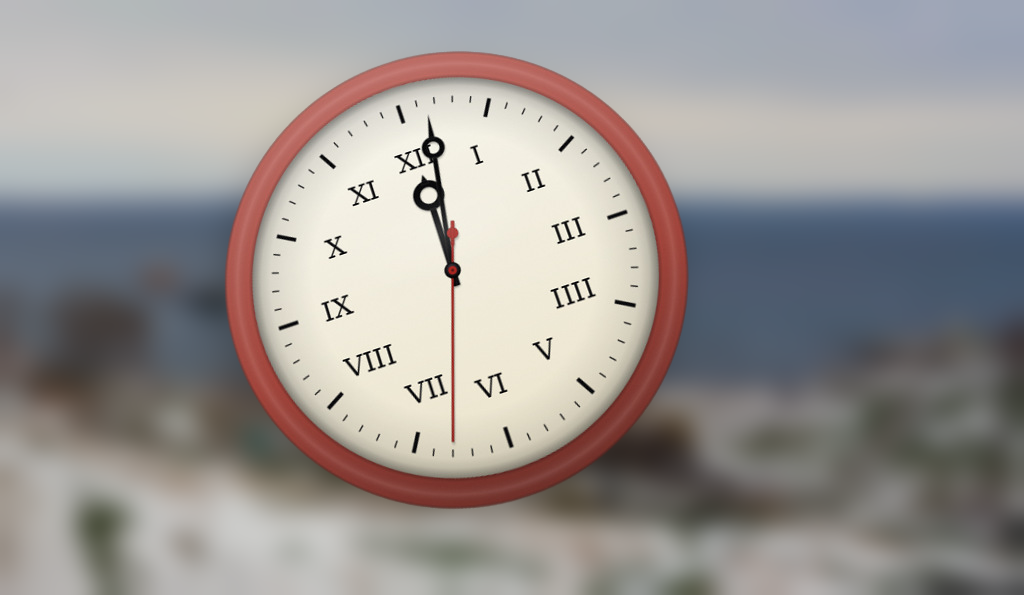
12:01:33
